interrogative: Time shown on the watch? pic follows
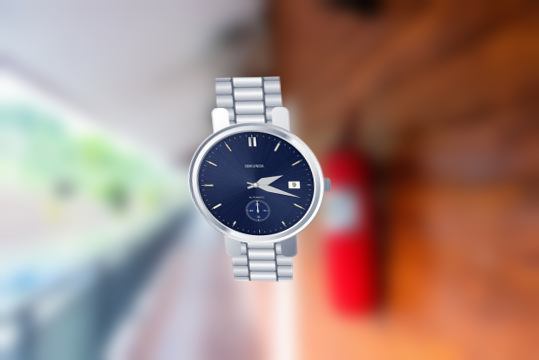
2:18
